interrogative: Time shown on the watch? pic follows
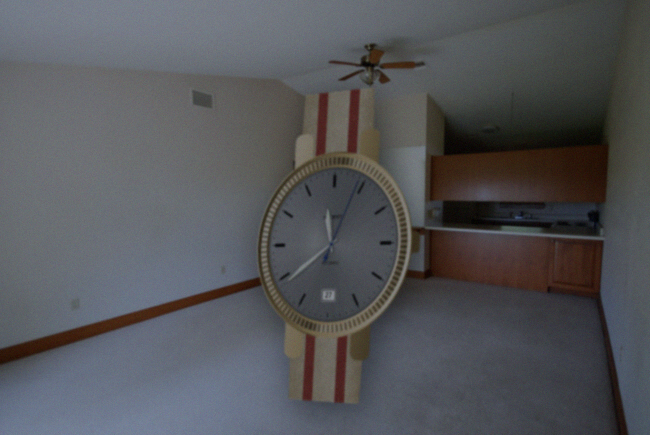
11:39:04
